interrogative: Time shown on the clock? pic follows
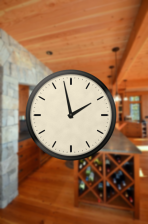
1:58
